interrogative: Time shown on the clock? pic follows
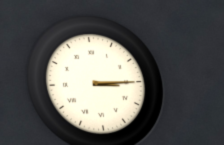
3:15
